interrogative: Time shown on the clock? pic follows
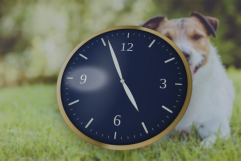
4:56
